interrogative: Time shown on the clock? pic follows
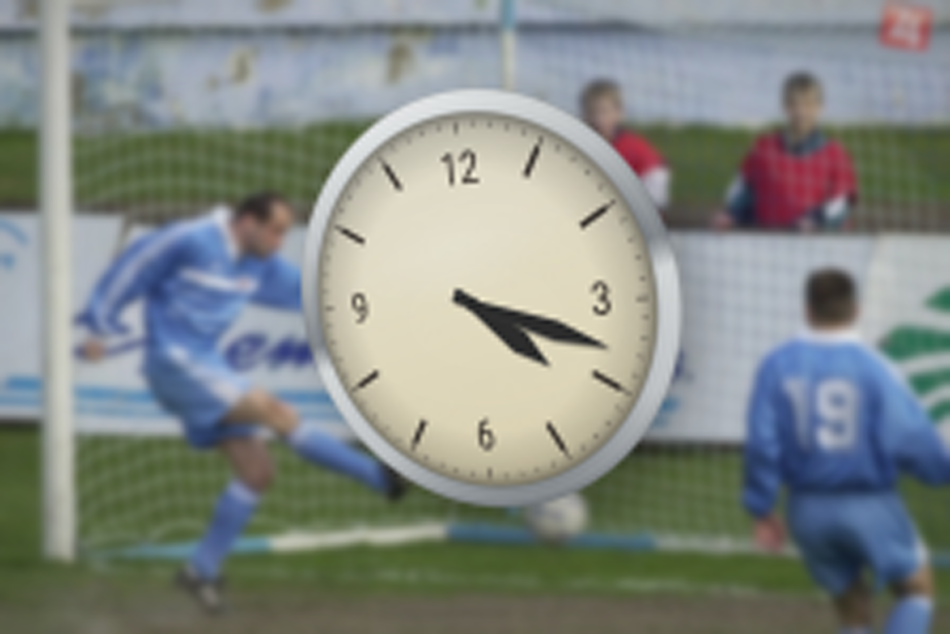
4:18
